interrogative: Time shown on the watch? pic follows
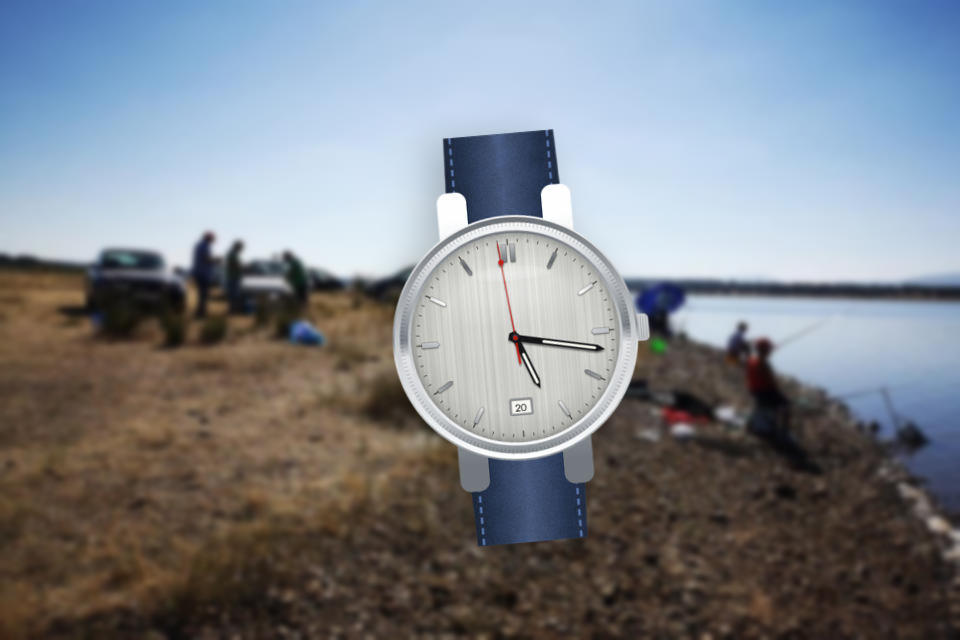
5:16:59
